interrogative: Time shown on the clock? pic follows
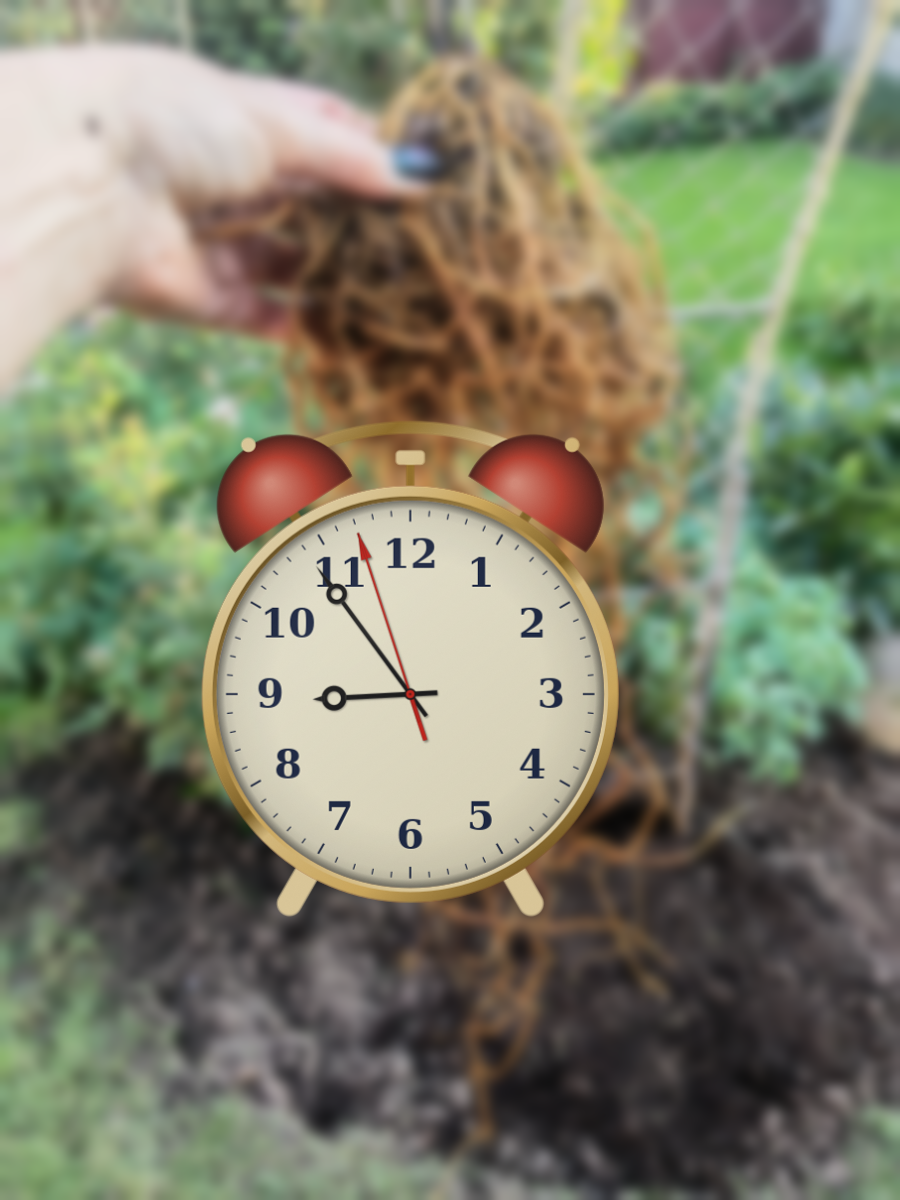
8:53:57
